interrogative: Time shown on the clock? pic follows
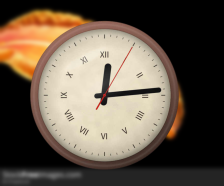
12:14:05
